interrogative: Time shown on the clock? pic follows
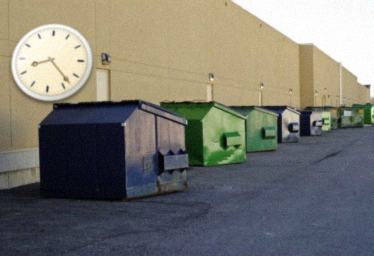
8:23
